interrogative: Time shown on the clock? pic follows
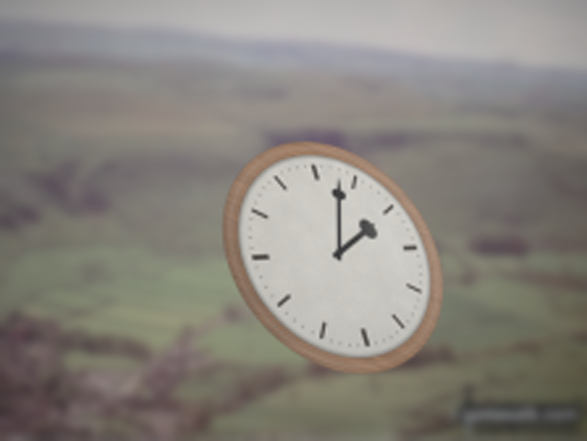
2:03
